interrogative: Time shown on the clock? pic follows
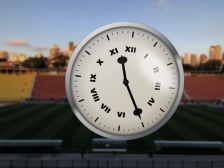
11:25
